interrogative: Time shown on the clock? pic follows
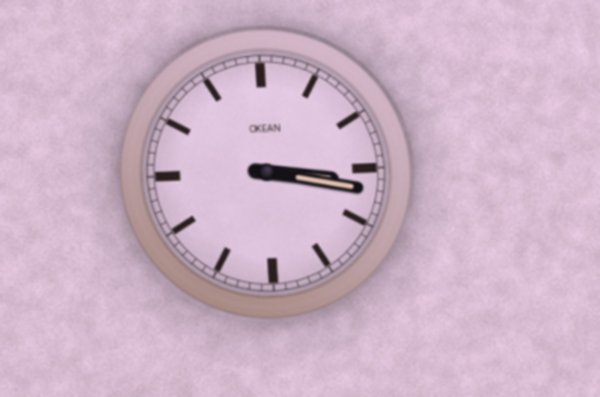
3:17
